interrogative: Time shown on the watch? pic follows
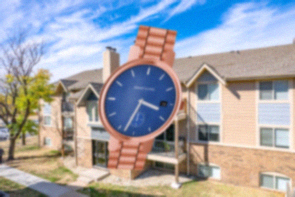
3:33
